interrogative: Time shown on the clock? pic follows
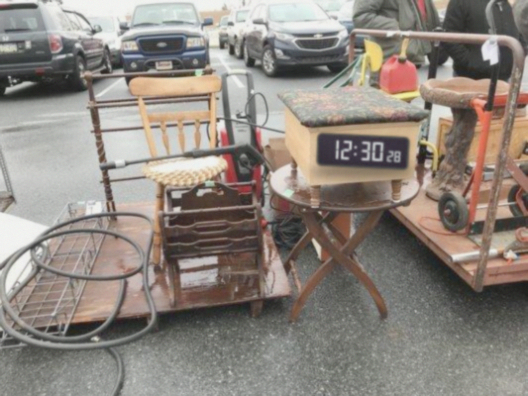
12:30
